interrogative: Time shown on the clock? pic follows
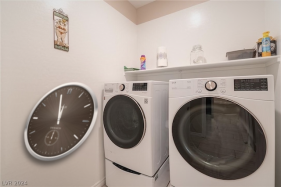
11:57
